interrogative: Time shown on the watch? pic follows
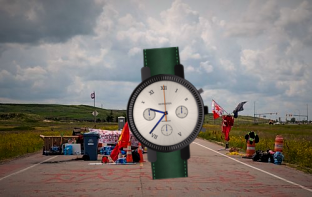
9:37
